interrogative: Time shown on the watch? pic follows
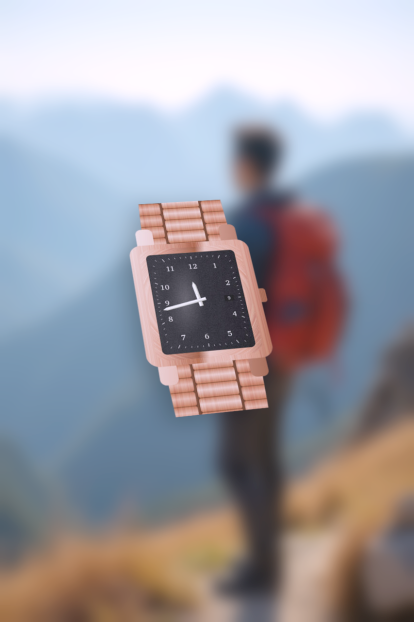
11:43
